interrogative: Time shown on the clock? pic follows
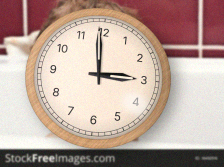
2:59
